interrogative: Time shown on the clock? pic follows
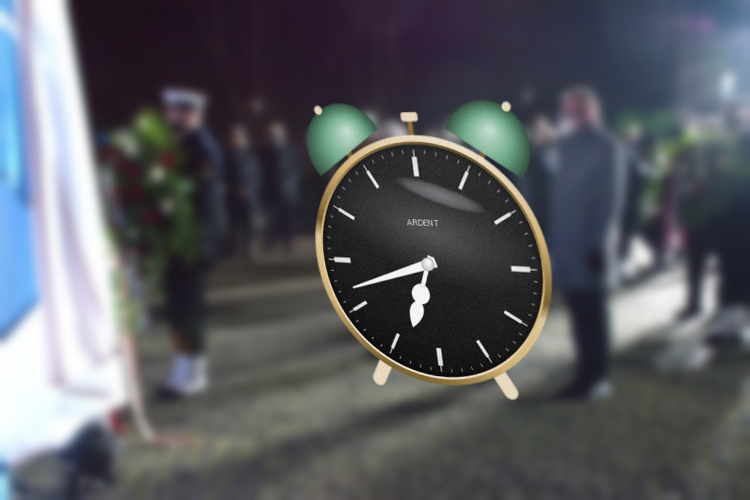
6:42
